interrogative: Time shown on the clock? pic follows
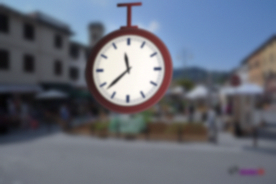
11:38
